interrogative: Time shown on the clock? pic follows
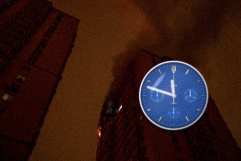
11:48
